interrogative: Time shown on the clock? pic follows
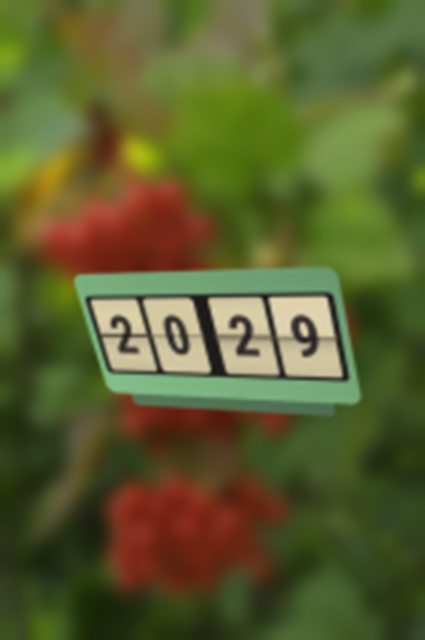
20:29
